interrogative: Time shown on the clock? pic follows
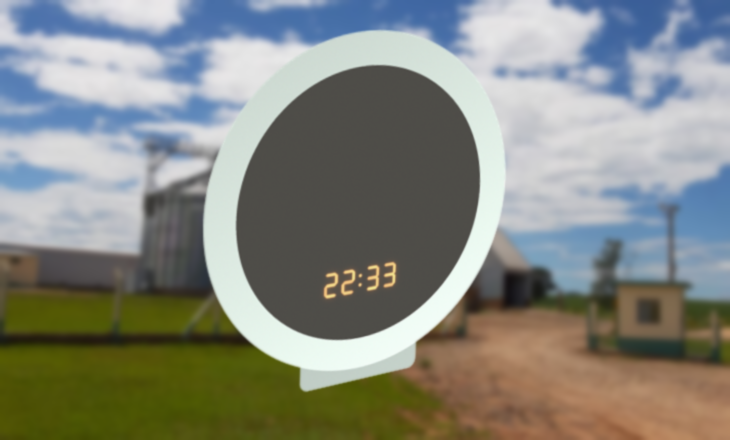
22:33
